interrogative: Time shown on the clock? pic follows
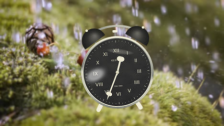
12:34
